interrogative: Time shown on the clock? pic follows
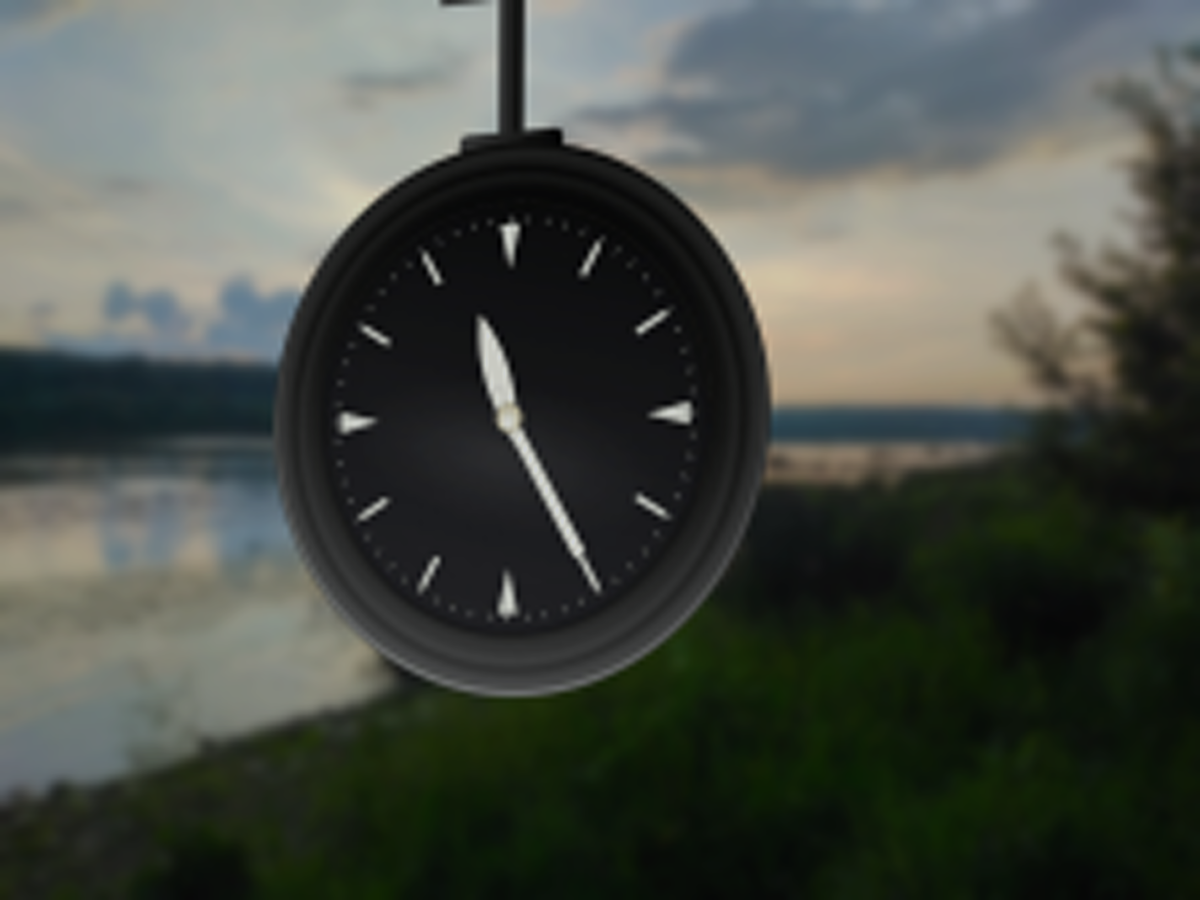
11:25
